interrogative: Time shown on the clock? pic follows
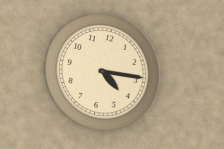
4:14
